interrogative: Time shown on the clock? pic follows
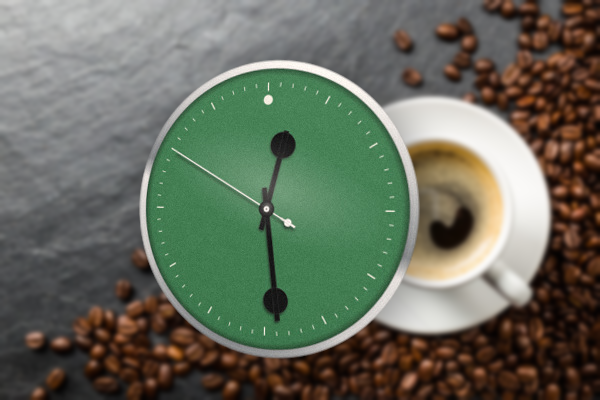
12:28:50
